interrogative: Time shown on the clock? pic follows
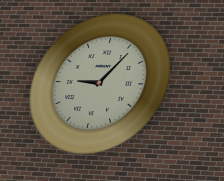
9:06
